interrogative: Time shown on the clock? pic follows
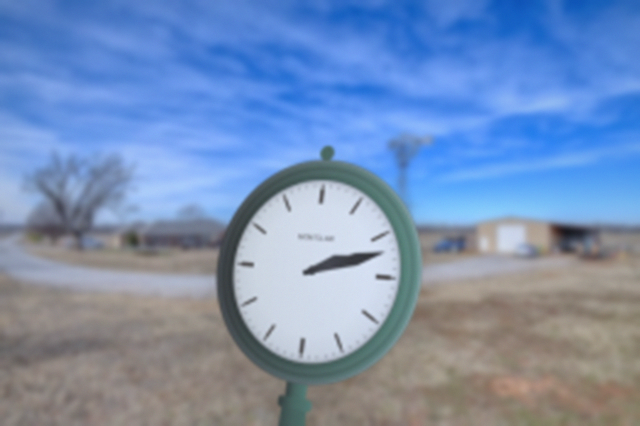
2:12
